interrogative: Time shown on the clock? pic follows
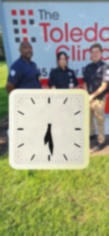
6:29
